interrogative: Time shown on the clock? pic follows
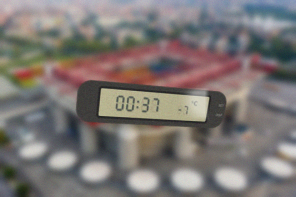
0:37
